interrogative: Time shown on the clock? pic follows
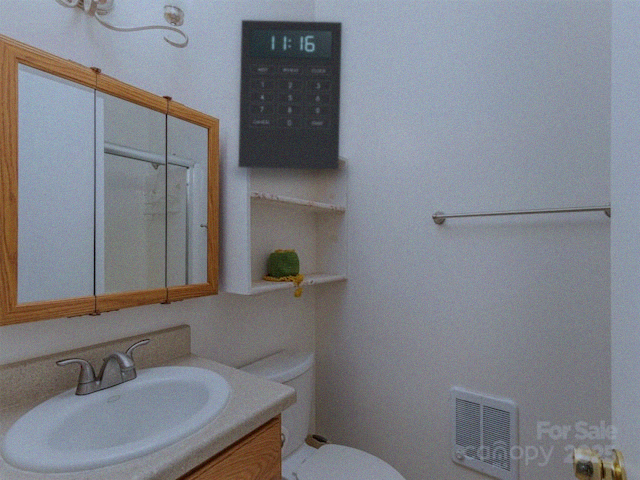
11:16
